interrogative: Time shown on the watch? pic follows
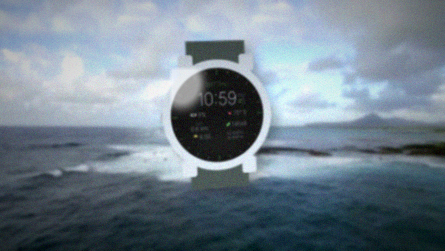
10:59
